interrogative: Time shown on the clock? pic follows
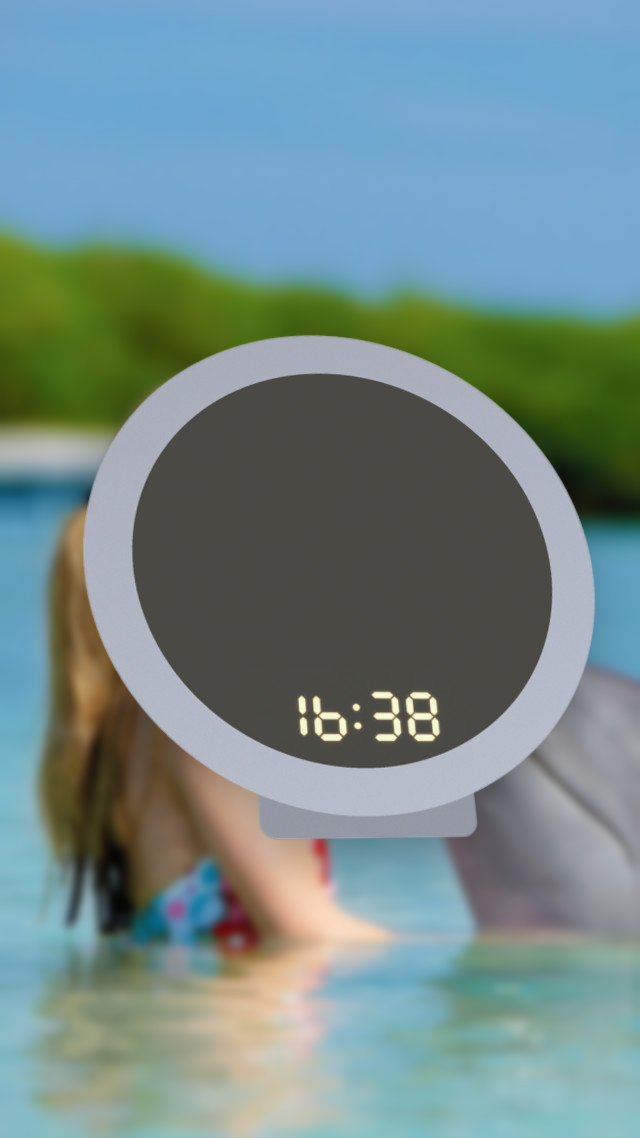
16:38
